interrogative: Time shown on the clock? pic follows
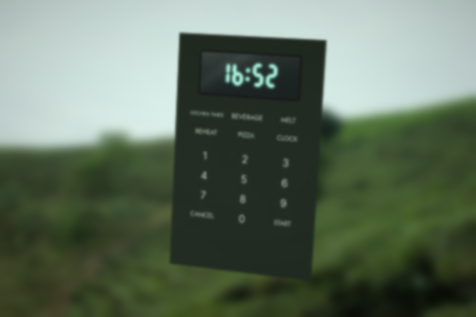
16:52
